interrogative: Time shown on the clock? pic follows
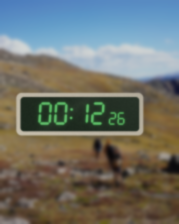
0:12:26
